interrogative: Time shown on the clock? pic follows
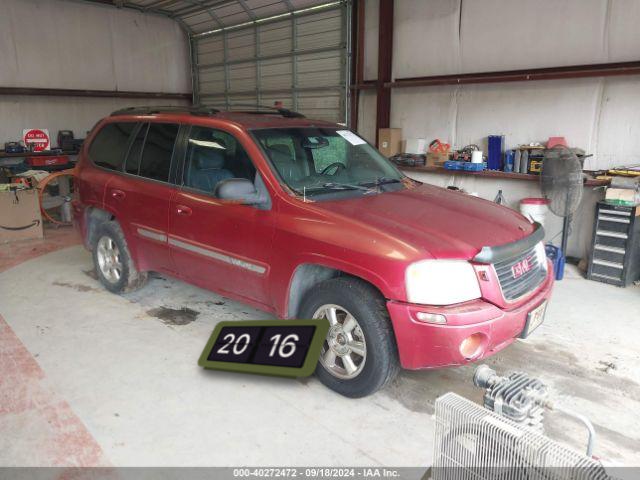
20:16
